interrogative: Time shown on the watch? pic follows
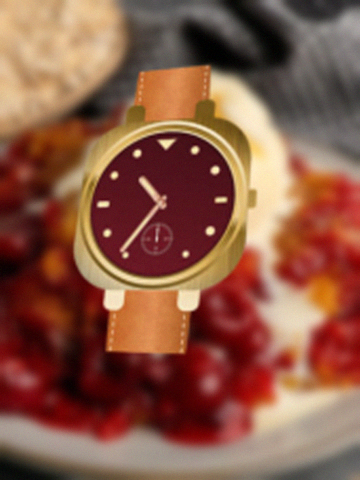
10:36
